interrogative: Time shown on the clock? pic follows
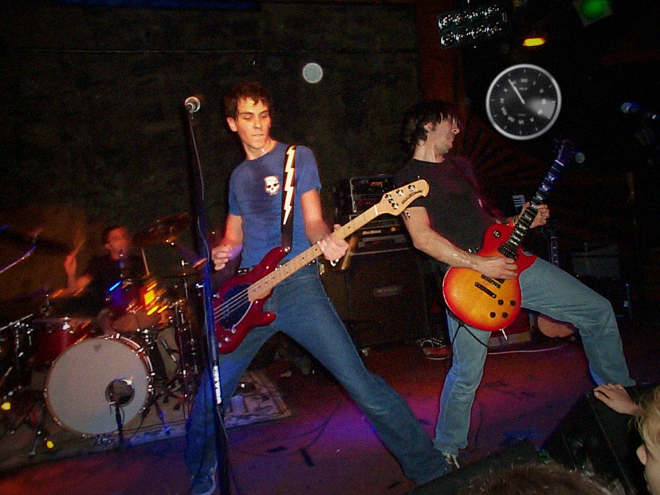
10:54
